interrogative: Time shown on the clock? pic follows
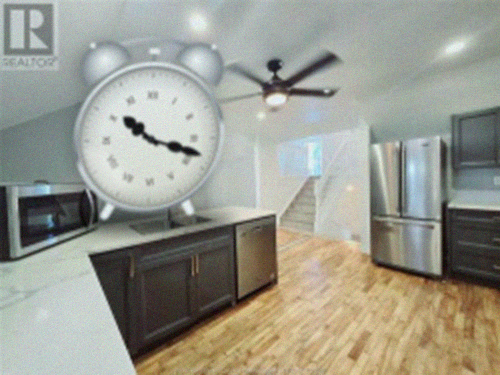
10:18
